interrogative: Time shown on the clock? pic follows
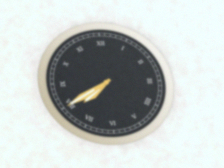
7:40
